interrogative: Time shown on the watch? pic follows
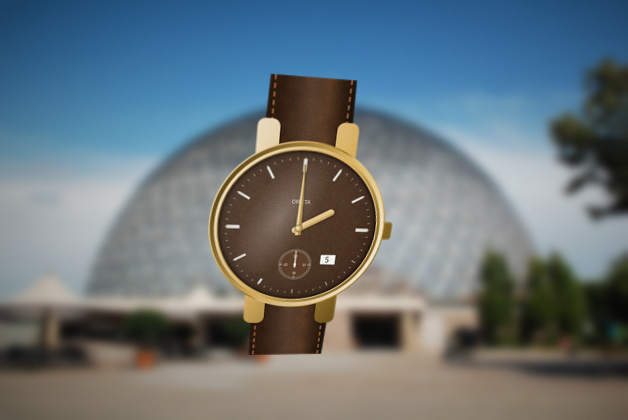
2:00
